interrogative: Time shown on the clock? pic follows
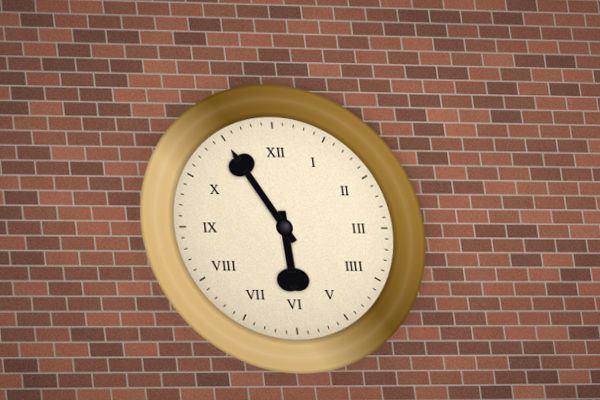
5:55
